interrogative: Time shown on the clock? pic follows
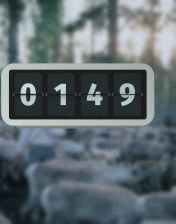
1:49
